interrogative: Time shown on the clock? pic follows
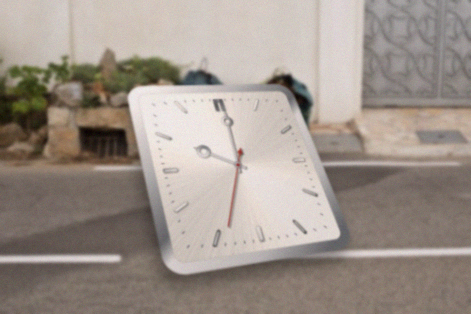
10:00:34
